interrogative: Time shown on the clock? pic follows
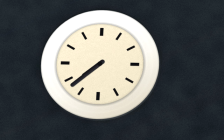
7:38
